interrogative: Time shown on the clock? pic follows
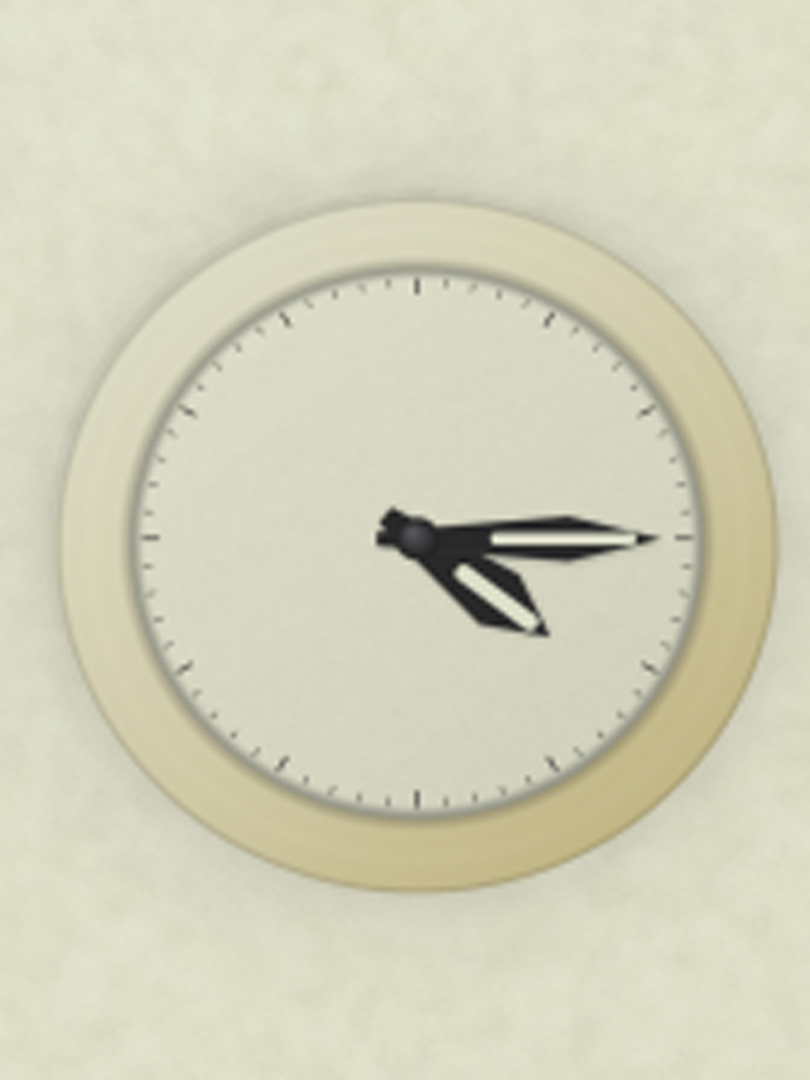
4:15
